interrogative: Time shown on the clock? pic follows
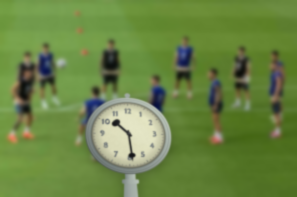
10:29
